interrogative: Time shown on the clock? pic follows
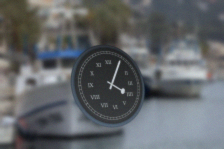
4:05
